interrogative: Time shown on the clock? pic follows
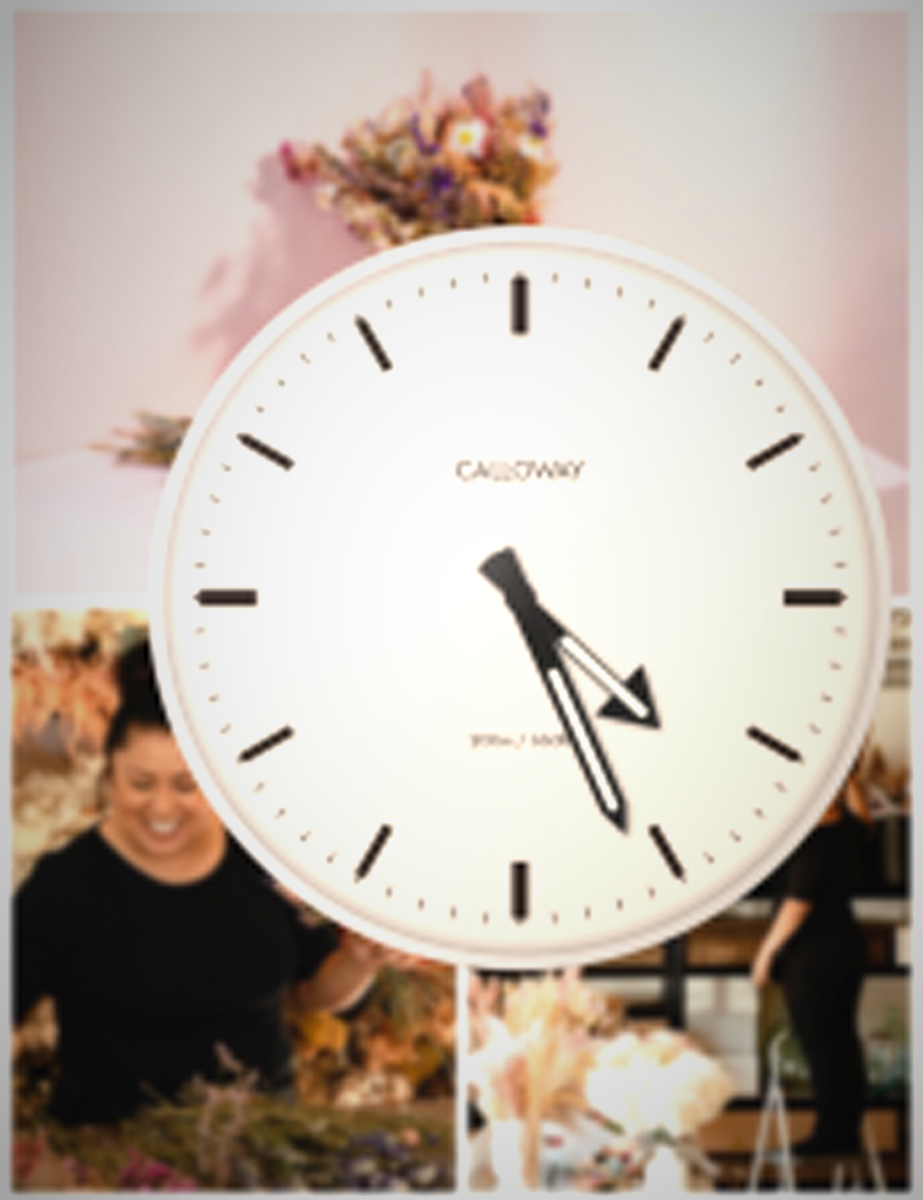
4:26
